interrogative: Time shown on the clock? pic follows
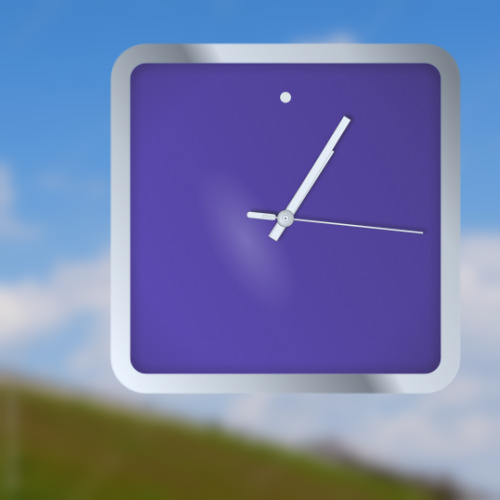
1:05:16
